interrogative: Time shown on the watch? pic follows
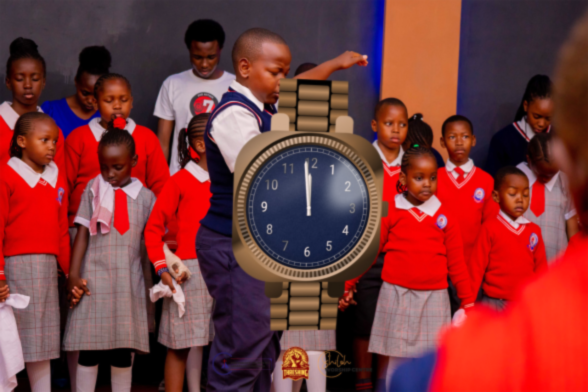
11:59
